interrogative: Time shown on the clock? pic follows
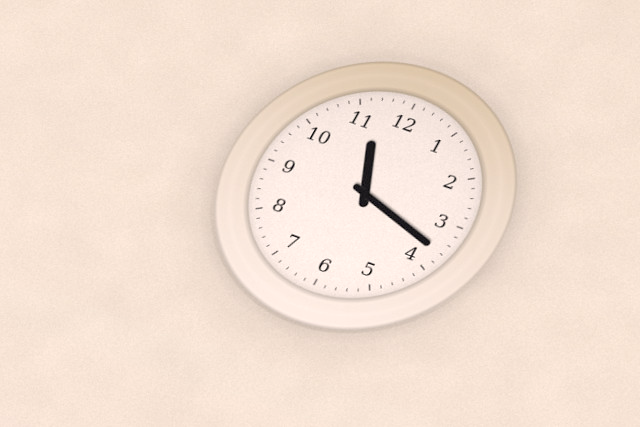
11:18
